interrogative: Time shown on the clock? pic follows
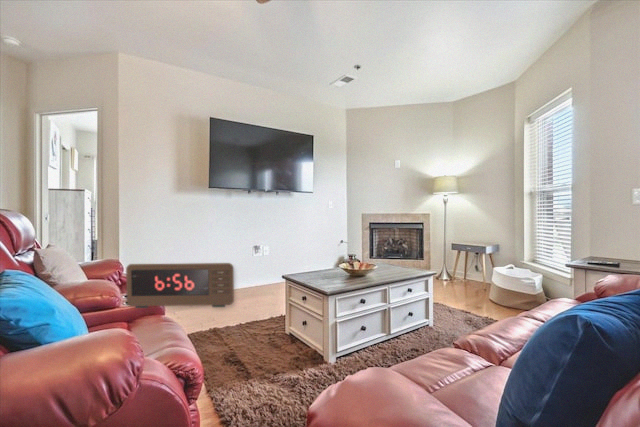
6:56
